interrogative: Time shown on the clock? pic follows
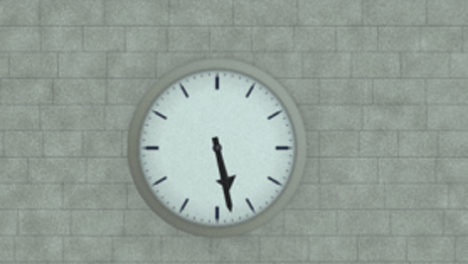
5:28
